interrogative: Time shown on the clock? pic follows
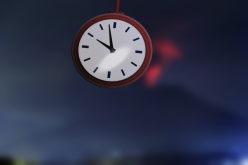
9:58
